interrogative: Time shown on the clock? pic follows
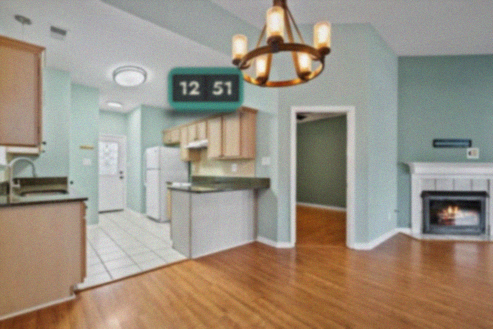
12:51
